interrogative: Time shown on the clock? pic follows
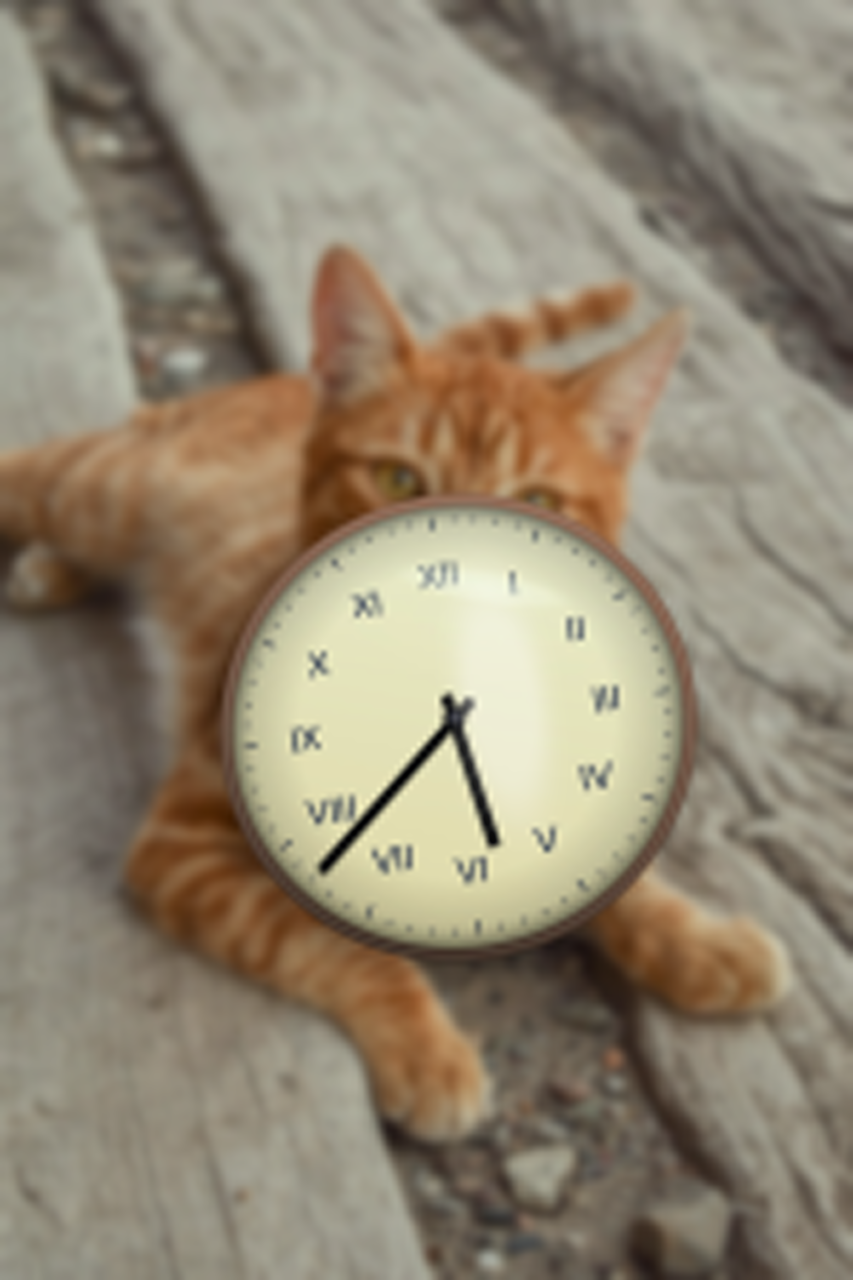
5:38
